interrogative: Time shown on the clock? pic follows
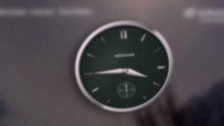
3:45
